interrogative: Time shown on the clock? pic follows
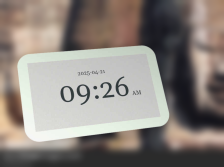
9:26
